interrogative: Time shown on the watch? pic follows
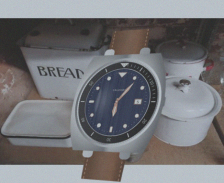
6:06
